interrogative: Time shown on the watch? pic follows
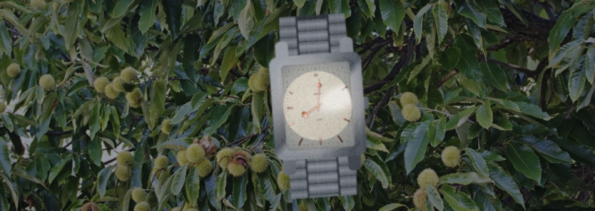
8:01
